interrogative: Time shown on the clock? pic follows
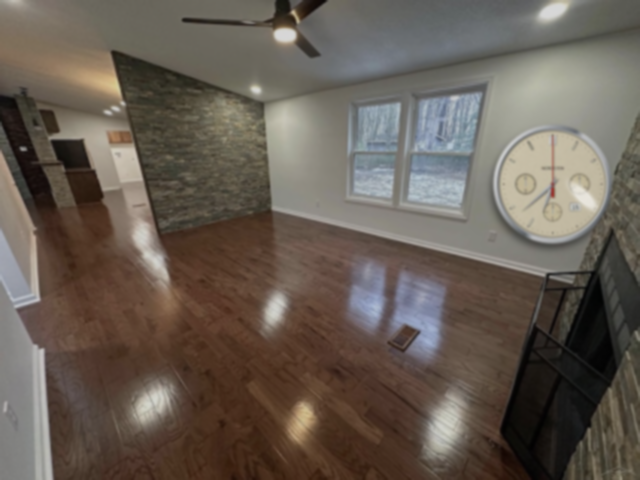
6:38
